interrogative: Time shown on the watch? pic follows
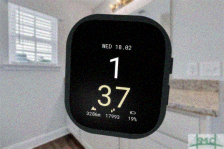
1:37
